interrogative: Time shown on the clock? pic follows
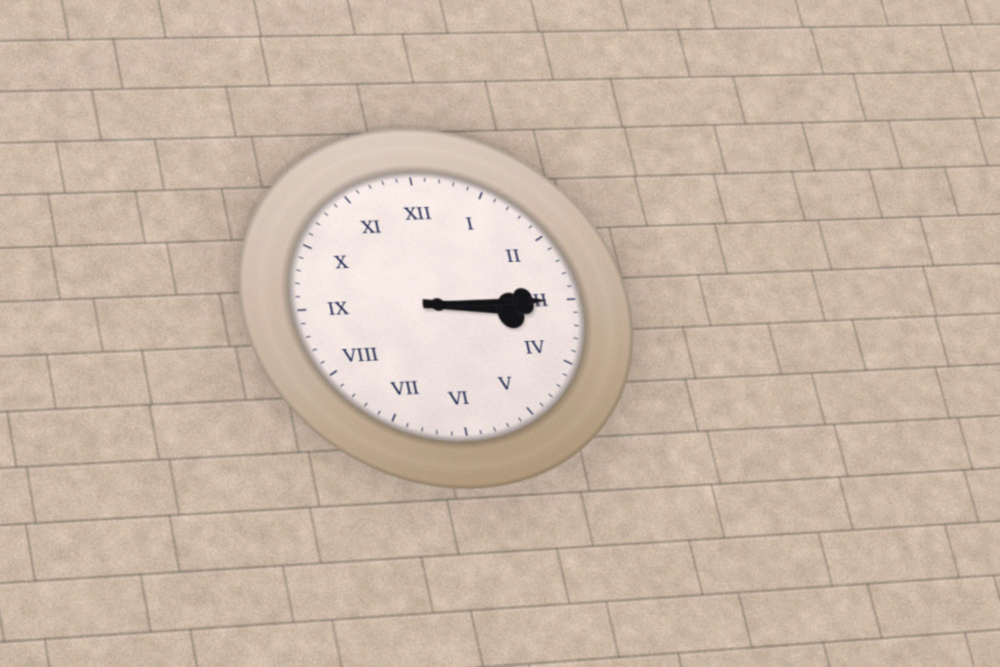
3:15
